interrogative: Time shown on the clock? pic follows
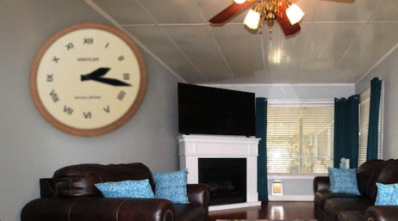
2:17
